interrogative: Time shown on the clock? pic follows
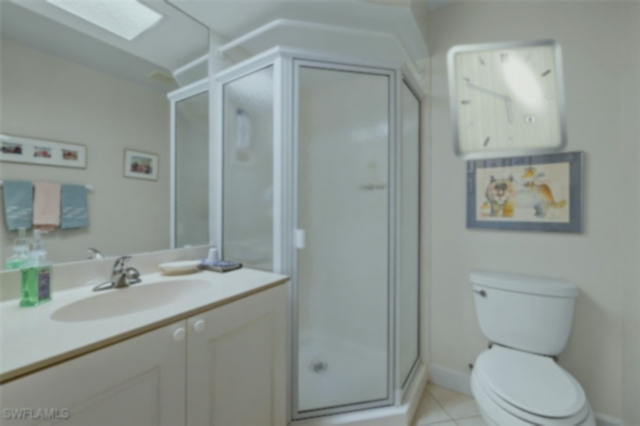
5:49
